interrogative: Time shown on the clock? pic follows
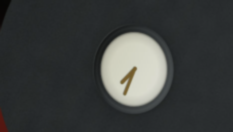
7:34
